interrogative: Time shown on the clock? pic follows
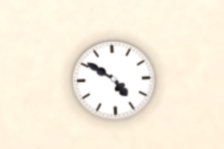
4:51
